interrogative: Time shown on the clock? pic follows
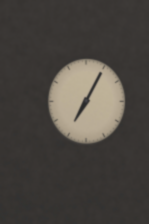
7:05
